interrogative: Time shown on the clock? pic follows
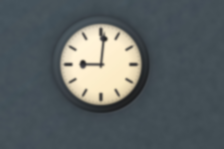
9:01
